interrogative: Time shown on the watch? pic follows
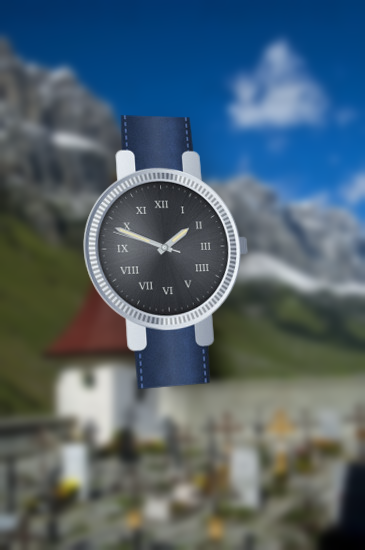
1:48:48
